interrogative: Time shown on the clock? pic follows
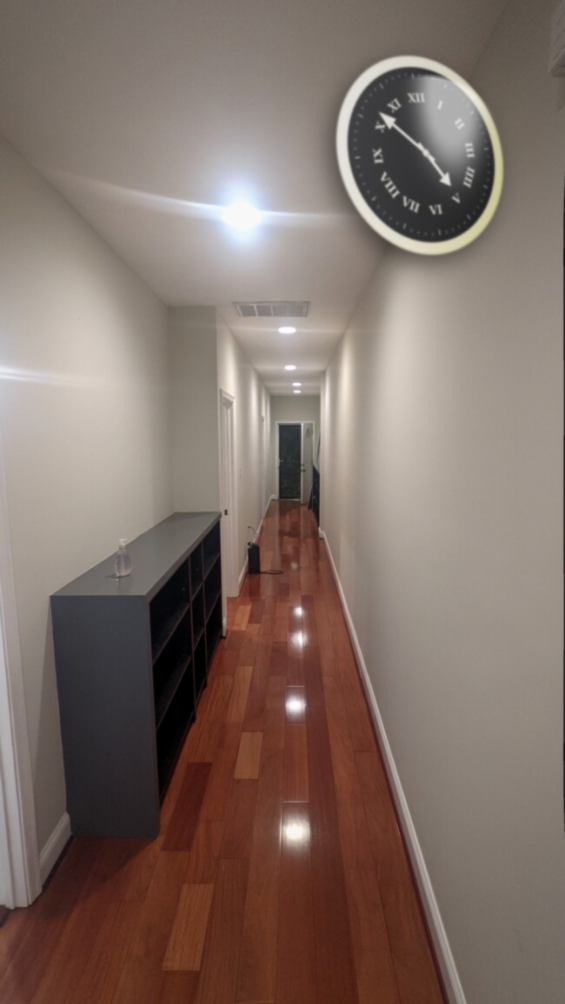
4:52
